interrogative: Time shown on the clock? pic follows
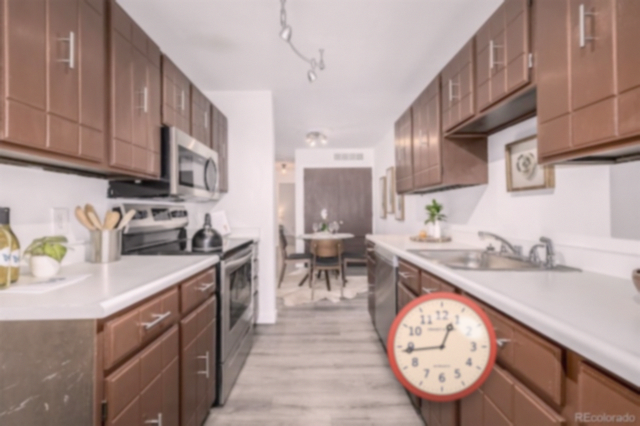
12:44
